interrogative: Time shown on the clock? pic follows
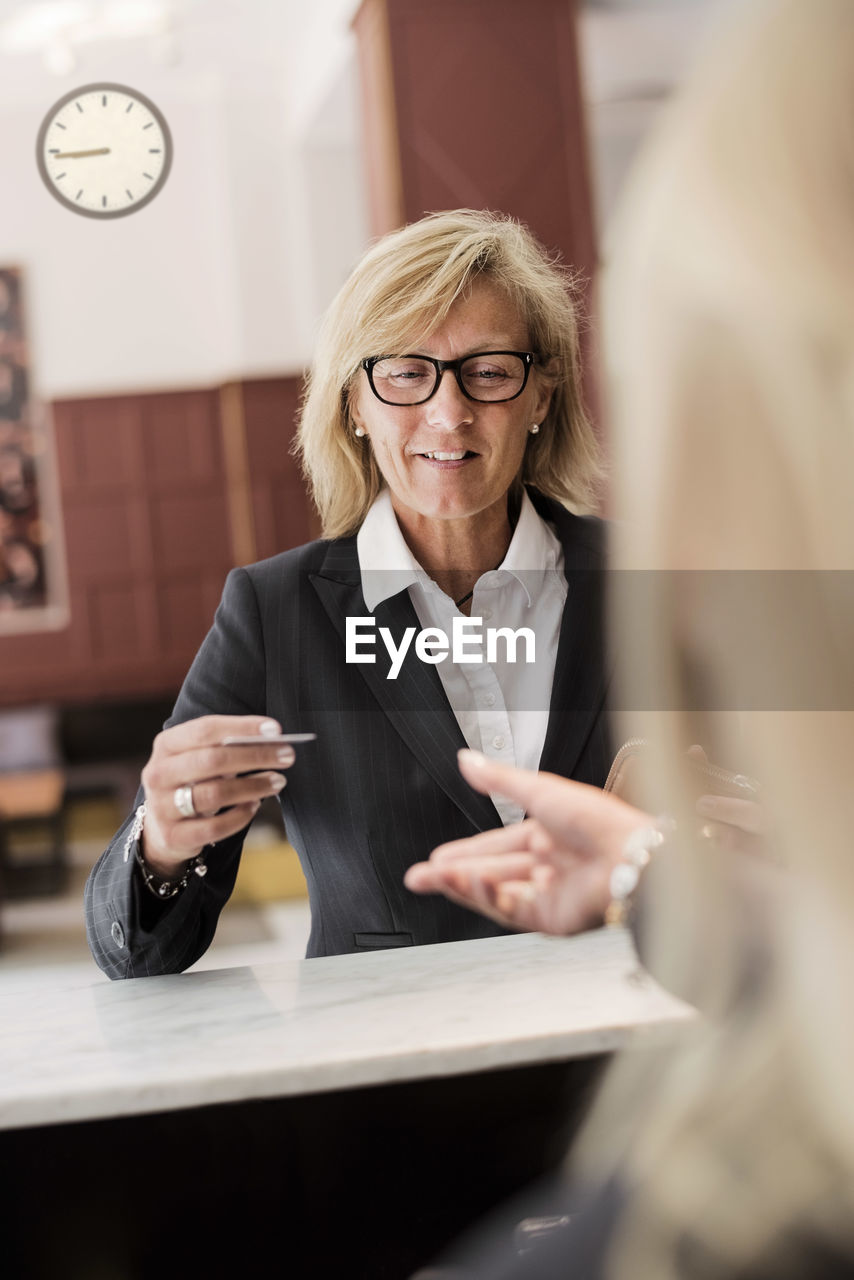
8:44
